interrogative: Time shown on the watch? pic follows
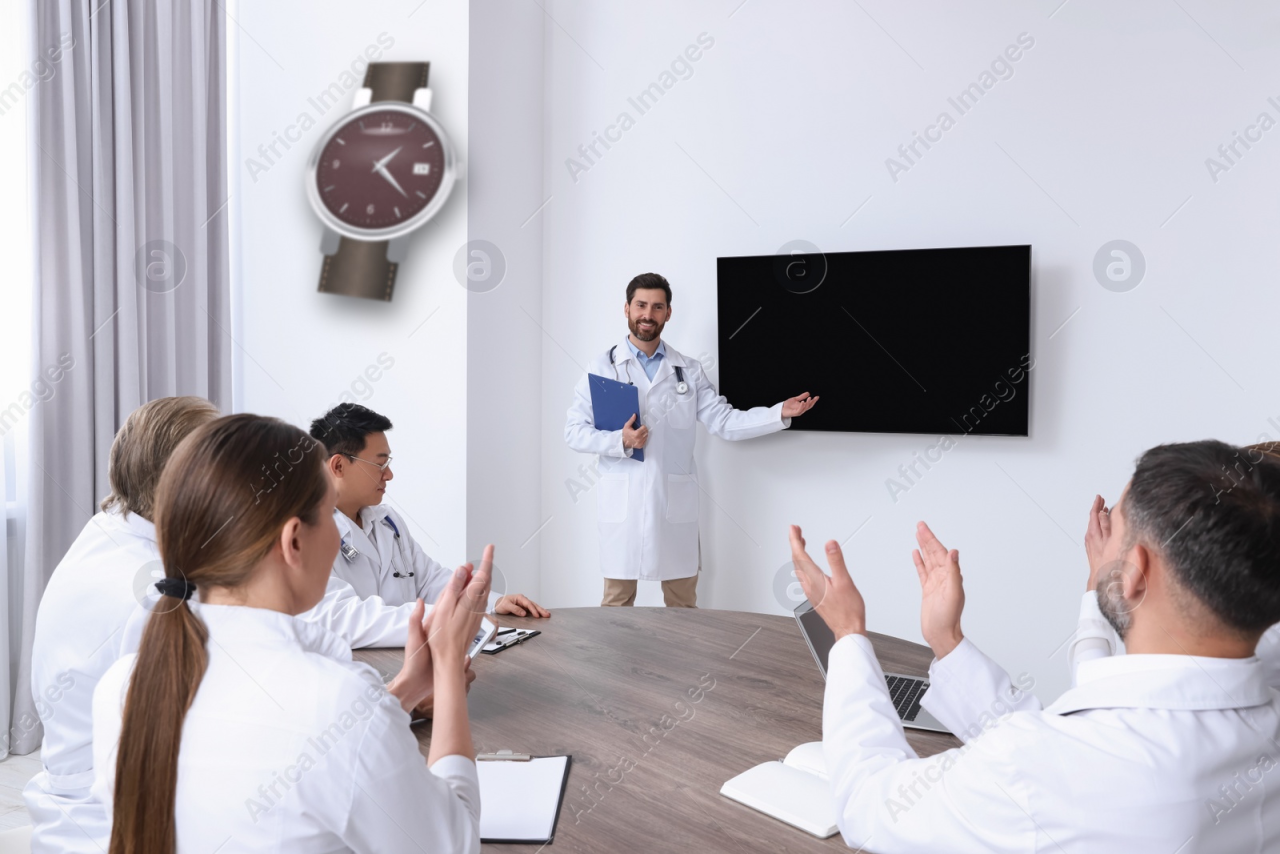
1:22
